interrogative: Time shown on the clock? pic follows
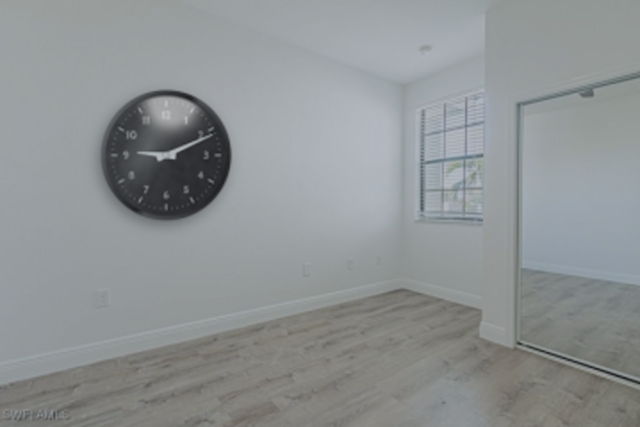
9:11
